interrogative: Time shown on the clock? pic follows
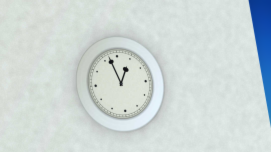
12:57
